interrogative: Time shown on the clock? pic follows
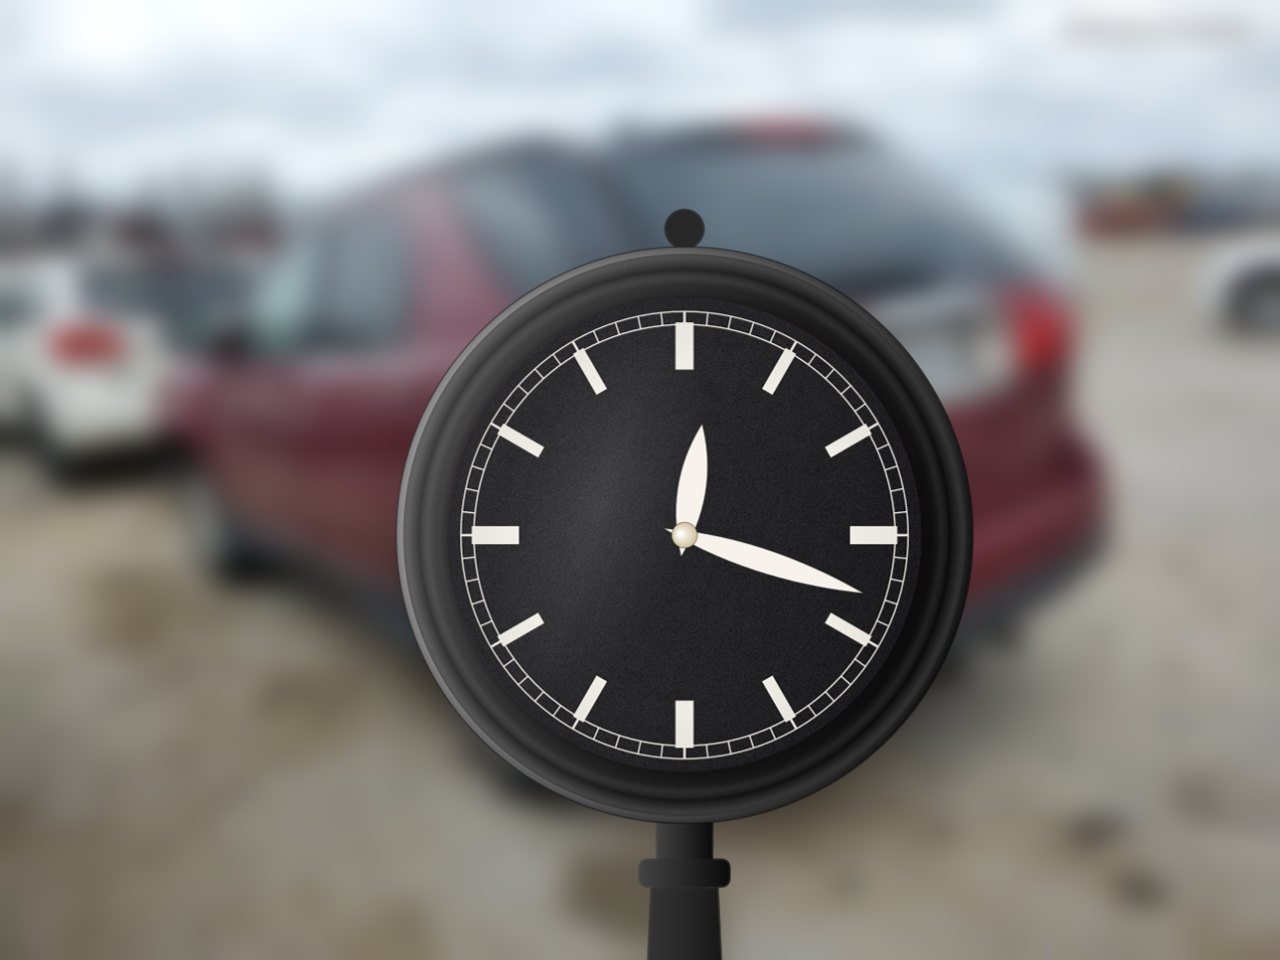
12:18
